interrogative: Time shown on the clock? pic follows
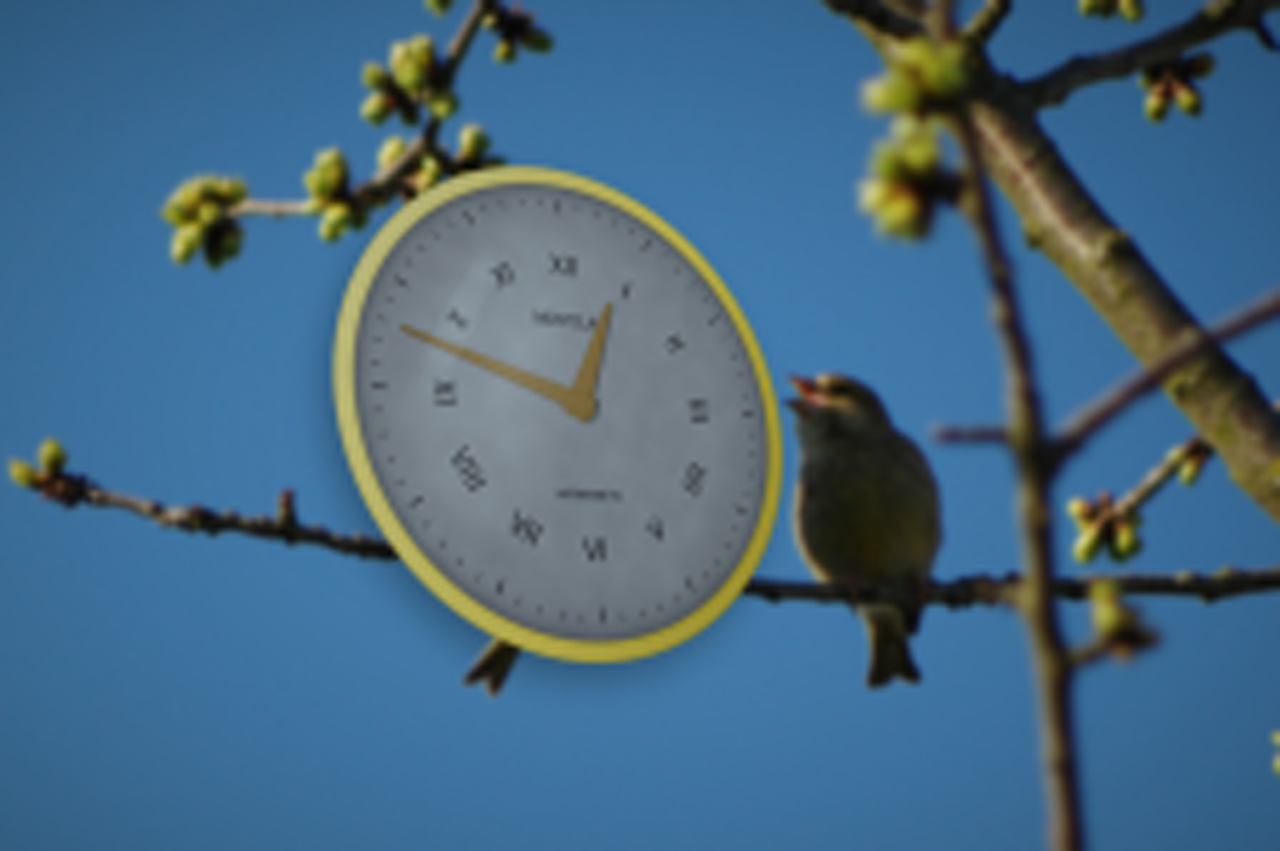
12:48
